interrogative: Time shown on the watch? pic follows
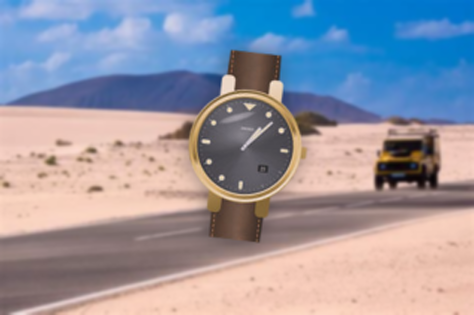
1:07
